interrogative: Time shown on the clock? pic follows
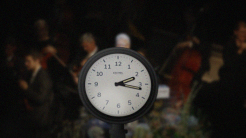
2:17
